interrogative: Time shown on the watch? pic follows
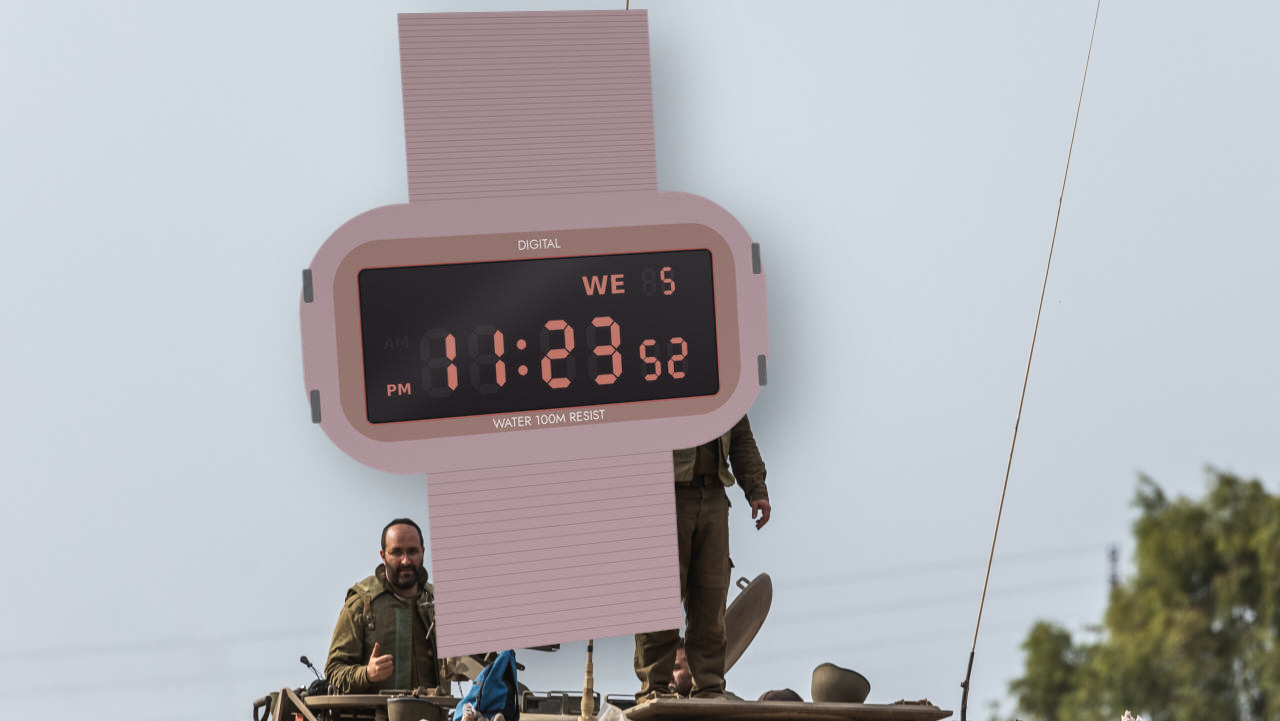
11:23:52
